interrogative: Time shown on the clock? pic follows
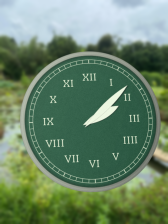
2:08
